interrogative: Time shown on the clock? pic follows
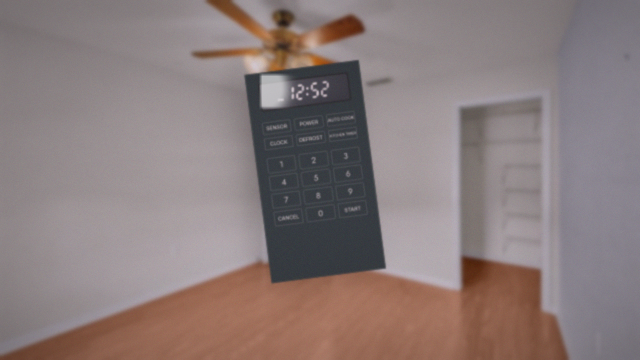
12:52
